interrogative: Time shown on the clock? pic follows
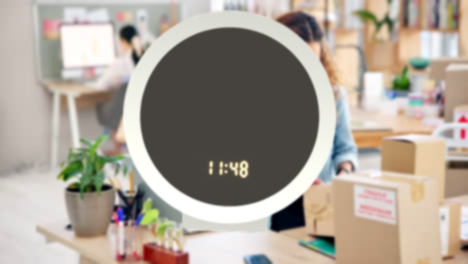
11:48
